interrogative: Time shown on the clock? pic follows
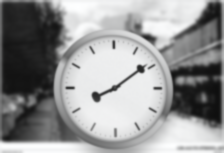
8:09
